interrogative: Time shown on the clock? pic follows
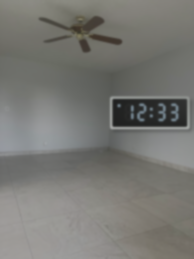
12:33
